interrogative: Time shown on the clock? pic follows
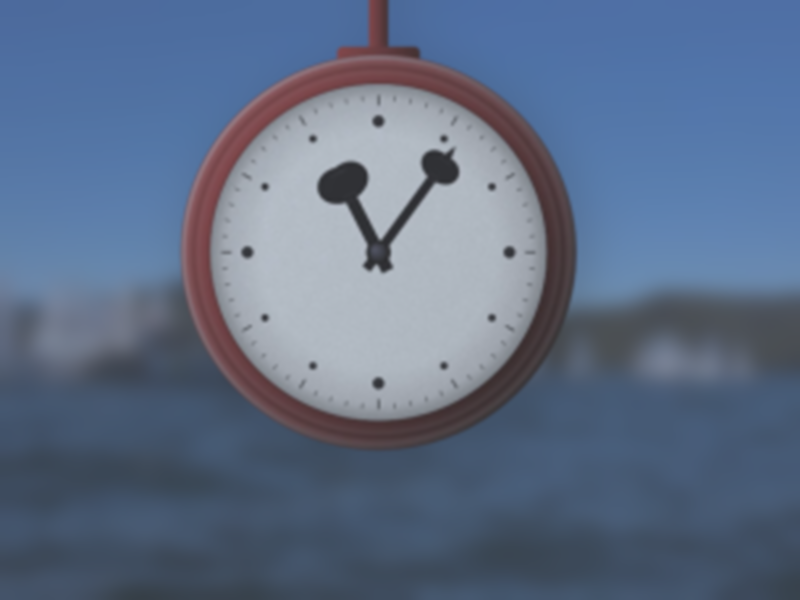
11:06
